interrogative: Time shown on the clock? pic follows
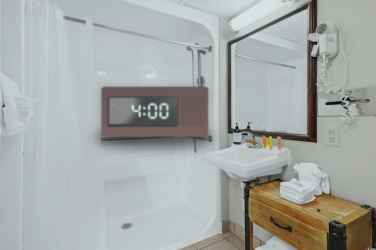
4:00
